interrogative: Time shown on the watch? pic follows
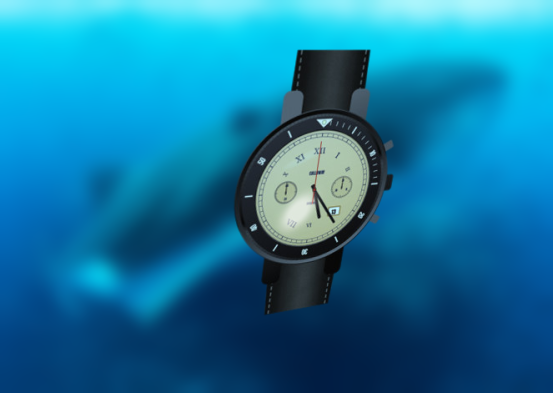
5:24
